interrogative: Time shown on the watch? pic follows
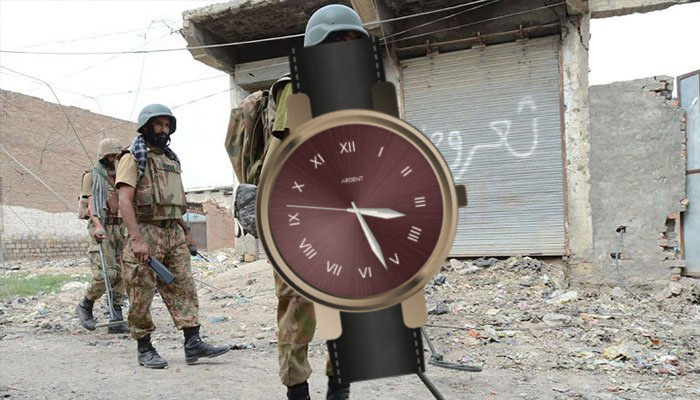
3:26:47
